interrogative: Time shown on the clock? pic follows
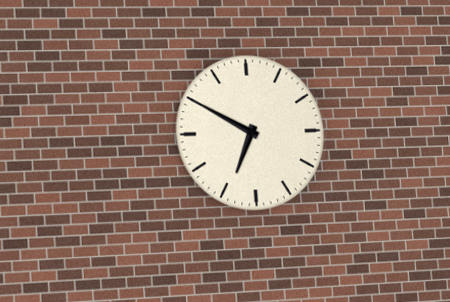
6:50
